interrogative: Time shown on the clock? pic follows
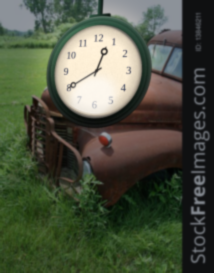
12:40
